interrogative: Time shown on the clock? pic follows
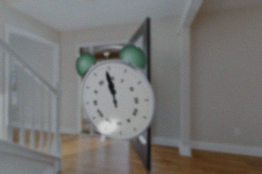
11:59
